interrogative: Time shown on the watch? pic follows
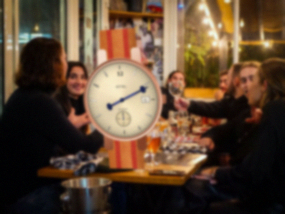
8:11
